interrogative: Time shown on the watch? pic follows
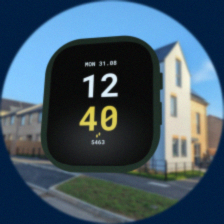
12:40
